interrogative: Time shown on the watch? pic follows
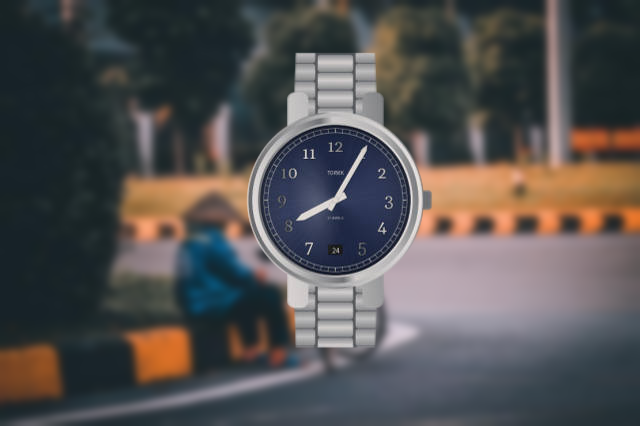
8:05
